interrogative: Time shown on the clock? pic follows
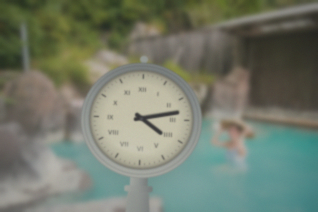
4:13
